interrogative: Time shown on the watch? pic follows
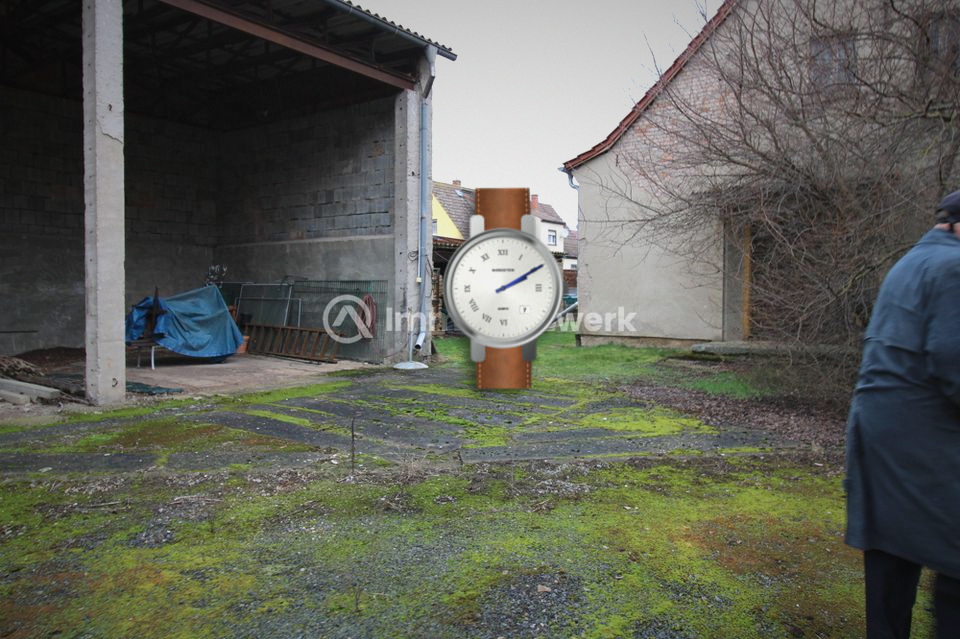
2:10
